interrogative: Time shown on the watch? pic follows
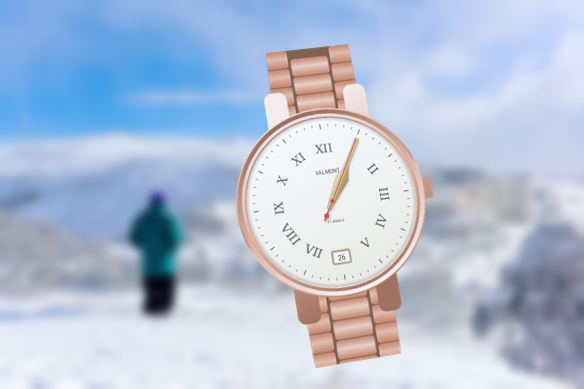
1:05:05
